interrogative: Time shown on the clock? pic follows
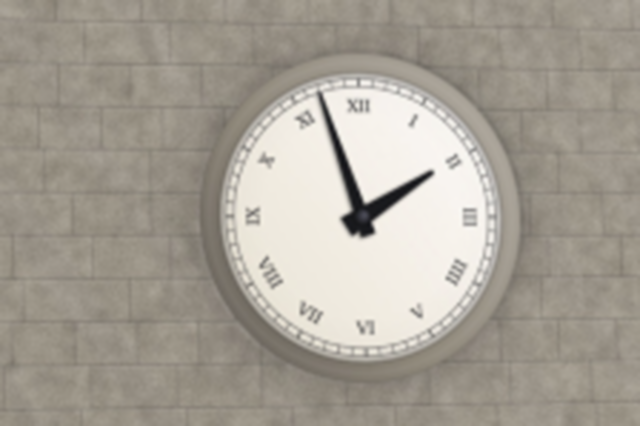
1:57
